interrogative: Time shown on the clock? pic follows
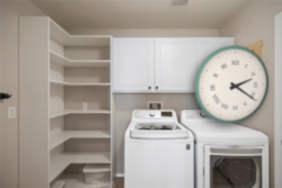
2:21
